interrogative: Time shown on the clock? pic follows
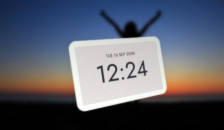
12:24
